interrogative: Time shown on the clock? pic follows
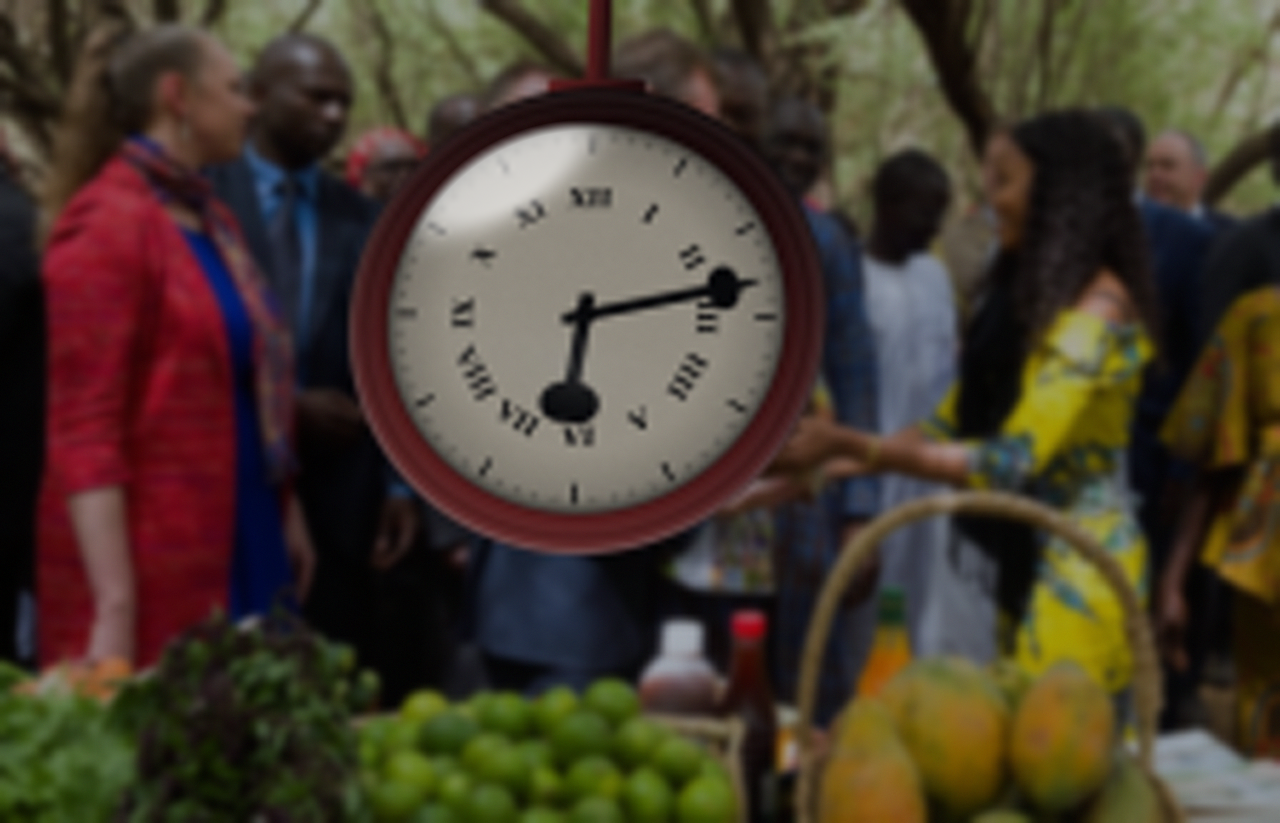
6:13
